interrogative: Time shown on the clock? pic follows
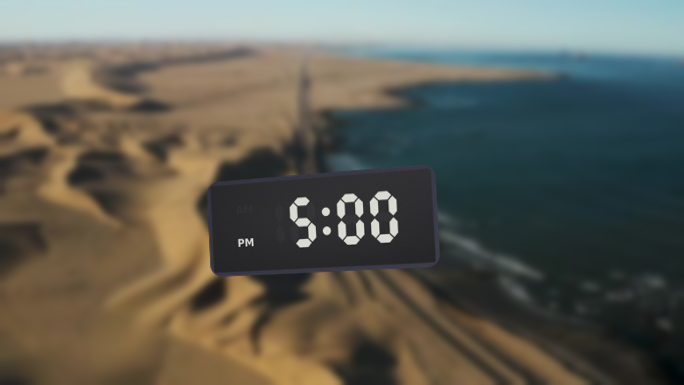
5:00
